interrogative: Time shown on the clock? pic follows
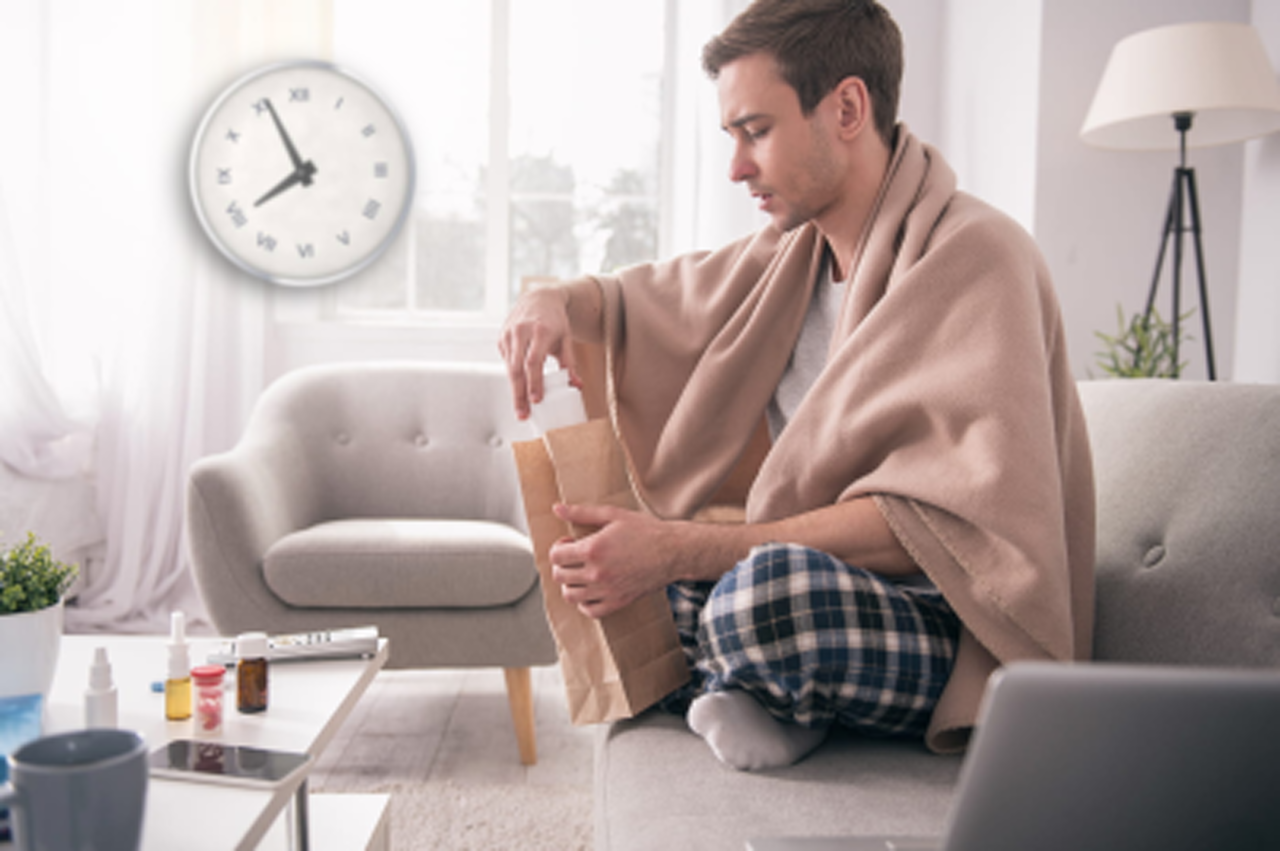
7:56
